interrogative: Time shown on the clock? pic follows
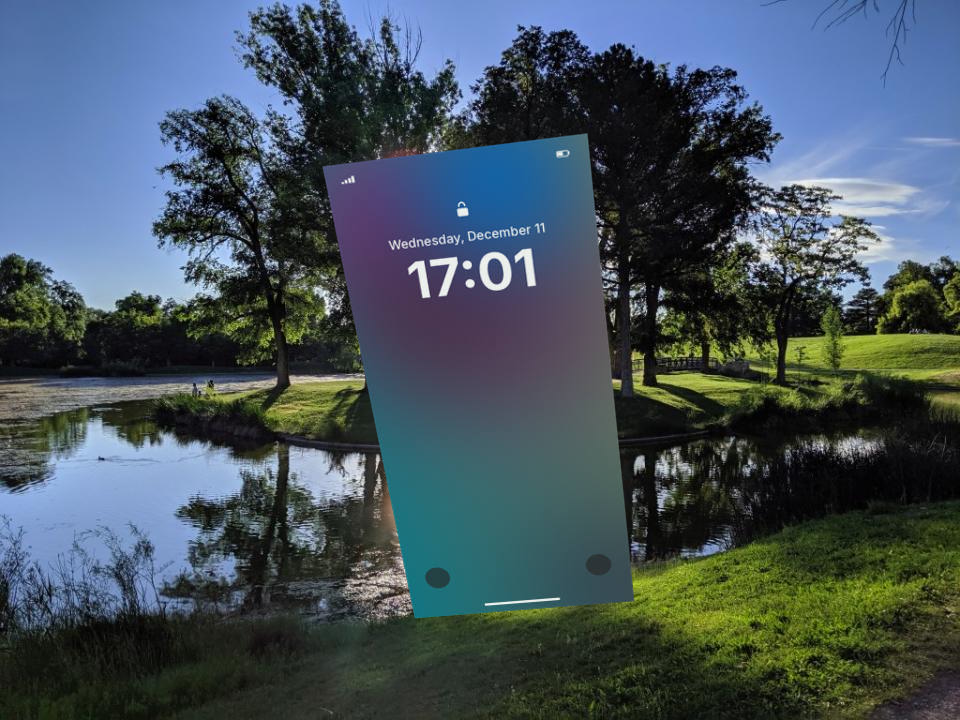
17:01
